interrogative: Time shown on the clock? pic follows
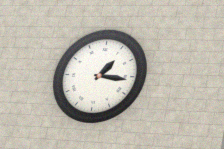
1:16
